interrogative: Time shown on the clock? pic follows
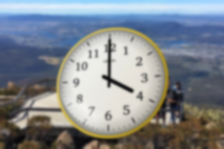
4:00
